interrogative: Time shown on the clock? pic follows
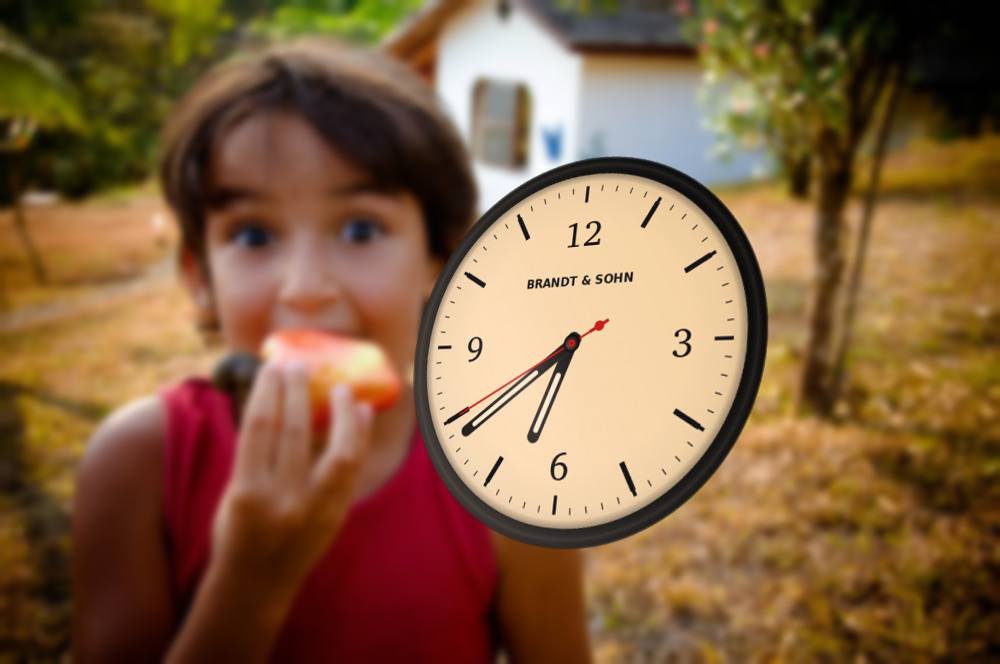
6:38:40
